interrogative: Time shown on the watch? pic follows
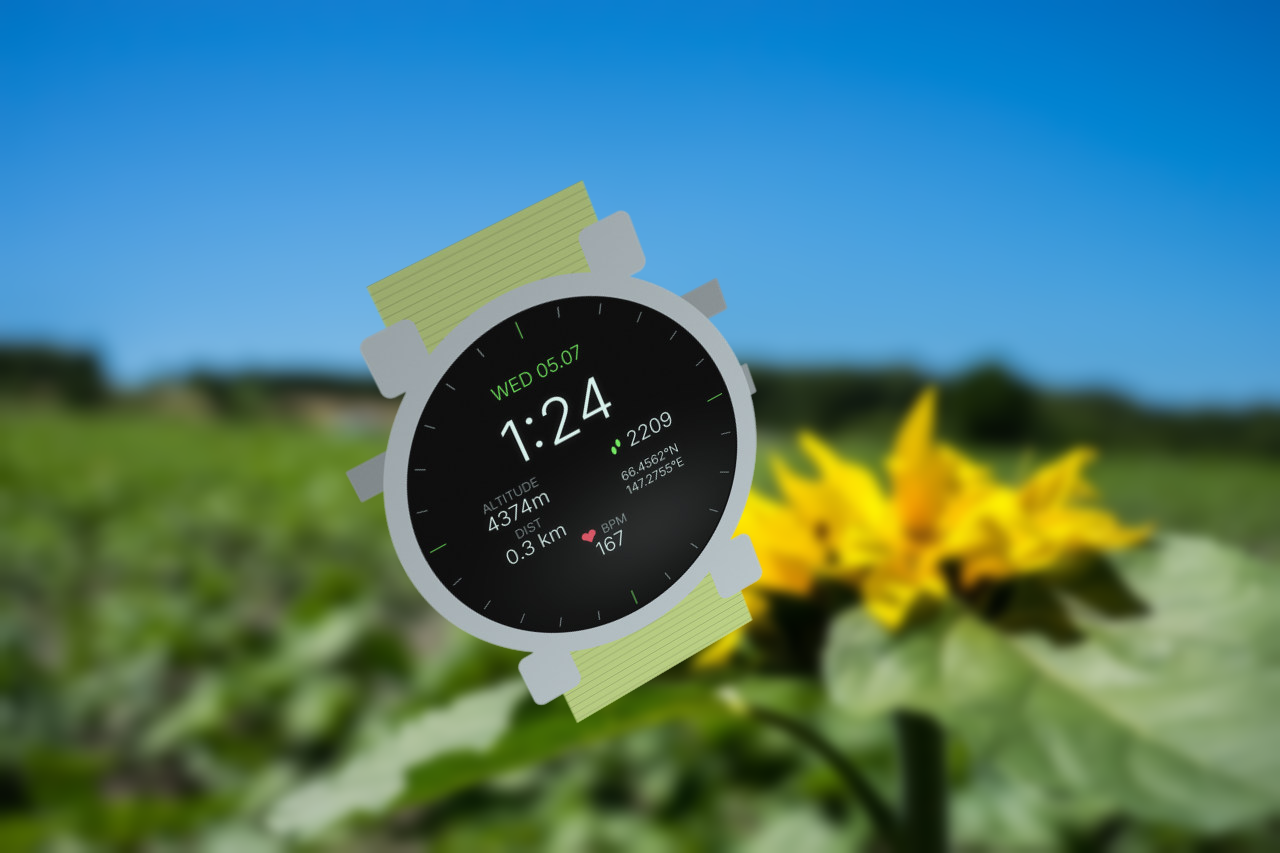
1:24
